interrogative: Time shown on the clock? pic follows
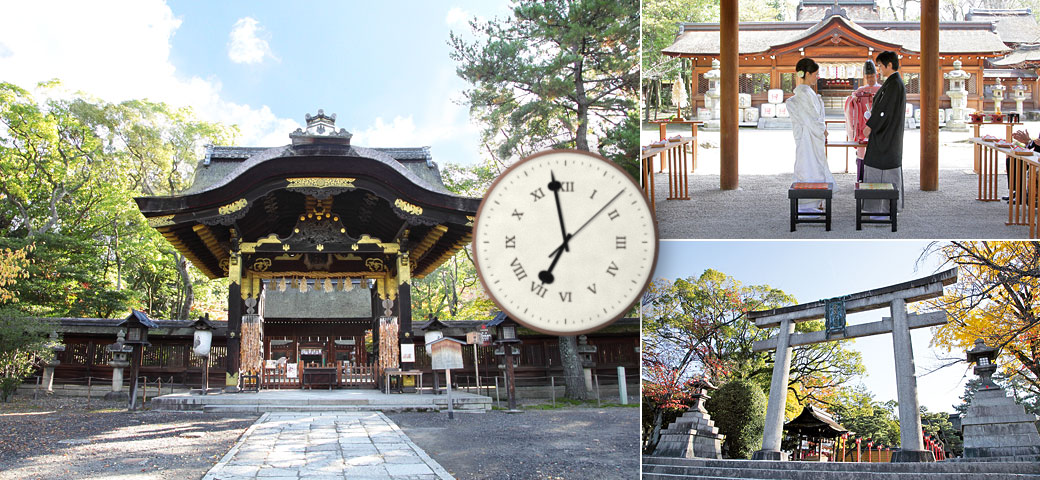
6:58:08
